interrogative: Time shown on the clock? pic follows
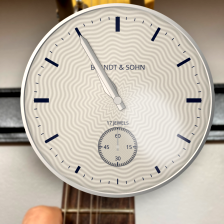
10:55
